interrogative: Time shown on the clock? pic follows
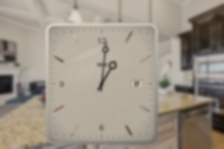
1:01
